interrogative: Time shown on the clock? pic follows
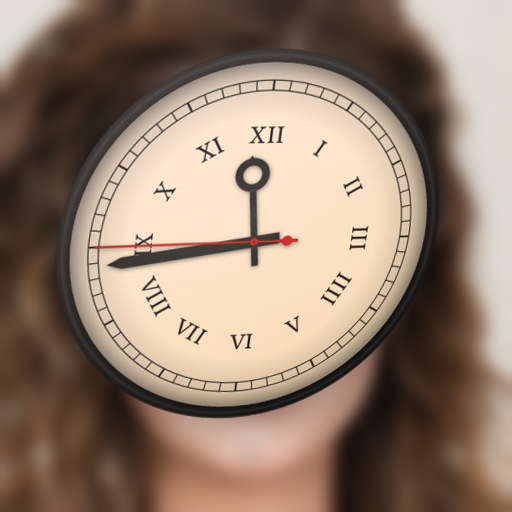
11:43:45
